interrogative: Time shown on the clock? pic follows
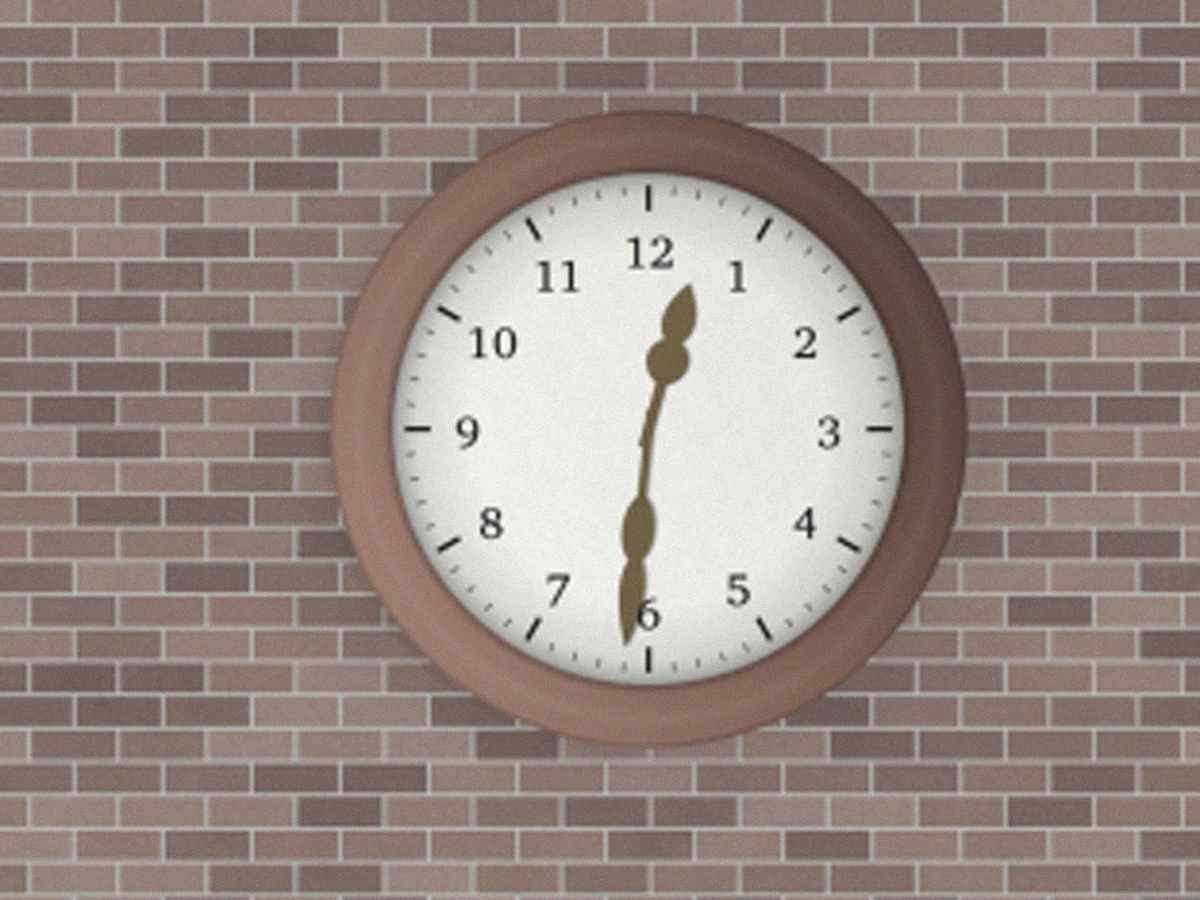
12:31
